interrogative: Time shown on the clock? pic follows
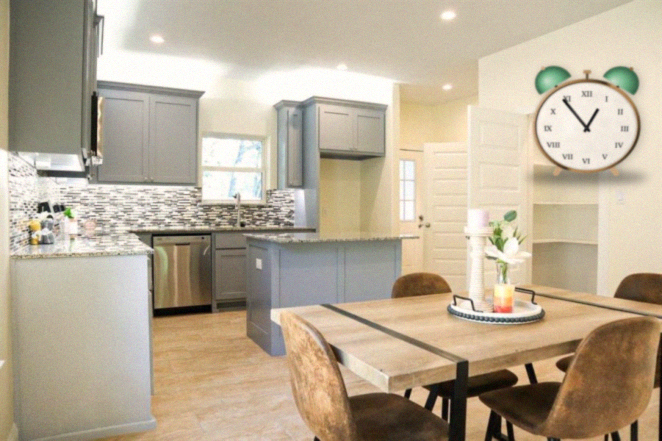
12:54
